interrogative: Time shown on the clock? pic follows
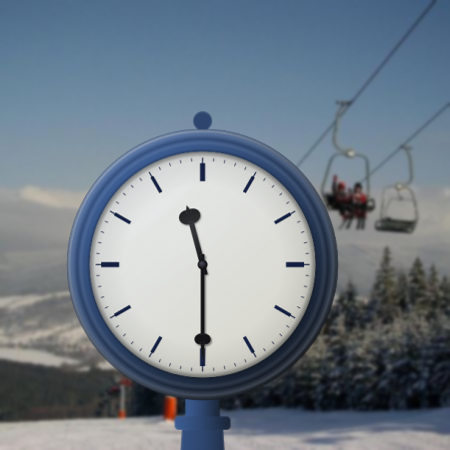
11:30
